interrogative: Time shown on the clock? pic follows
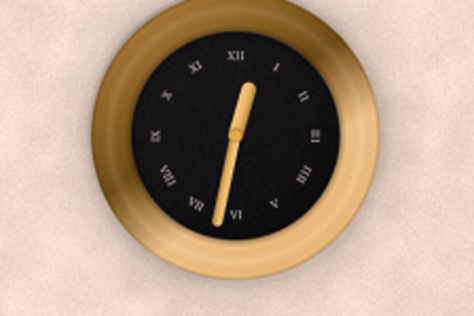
12:32
